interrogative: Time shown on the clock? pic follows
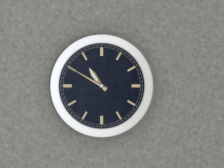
10:50
